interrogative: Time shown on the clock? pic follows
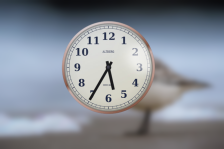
5:35
